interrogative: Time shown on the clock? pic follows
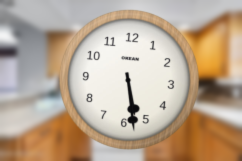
5:28
